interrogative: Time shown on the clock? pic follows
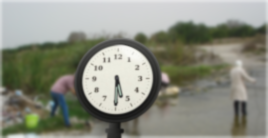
5:30
